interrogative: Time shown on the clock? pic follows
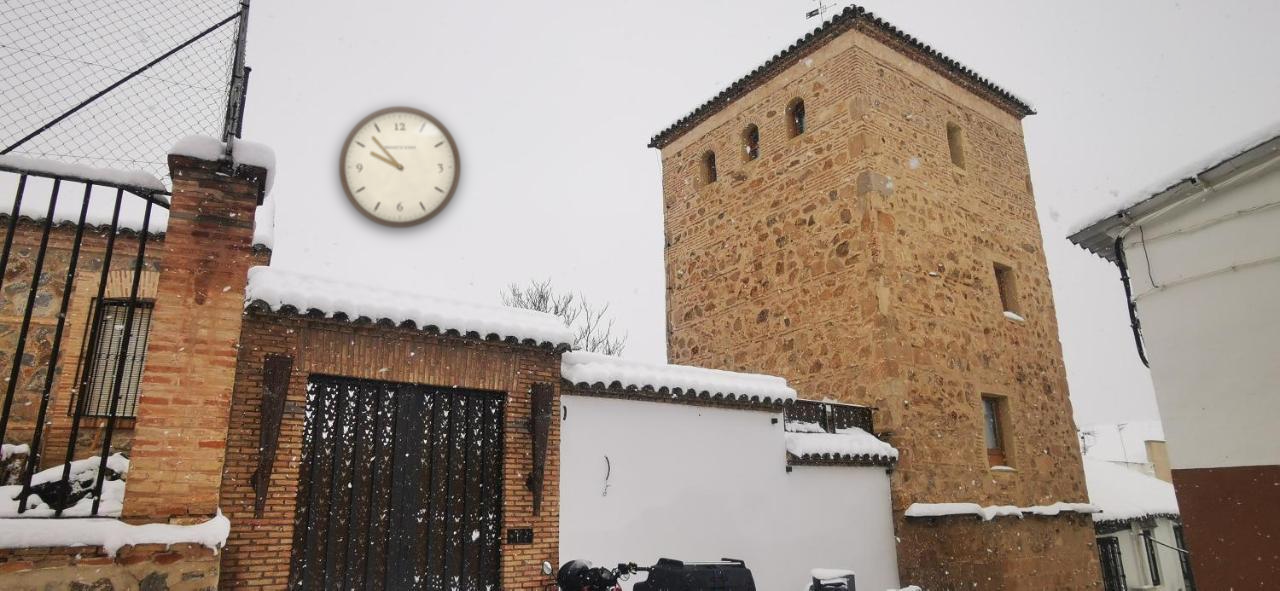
9:53
